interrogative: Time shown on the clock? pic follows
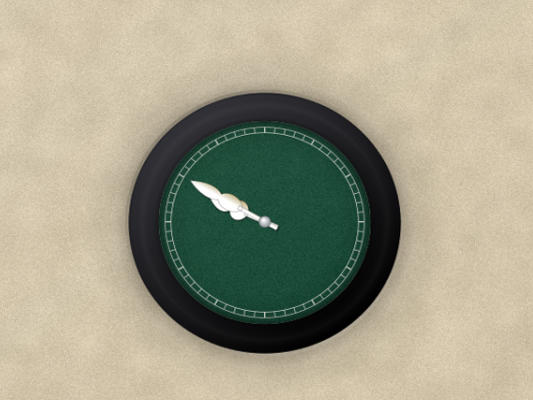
9:50
